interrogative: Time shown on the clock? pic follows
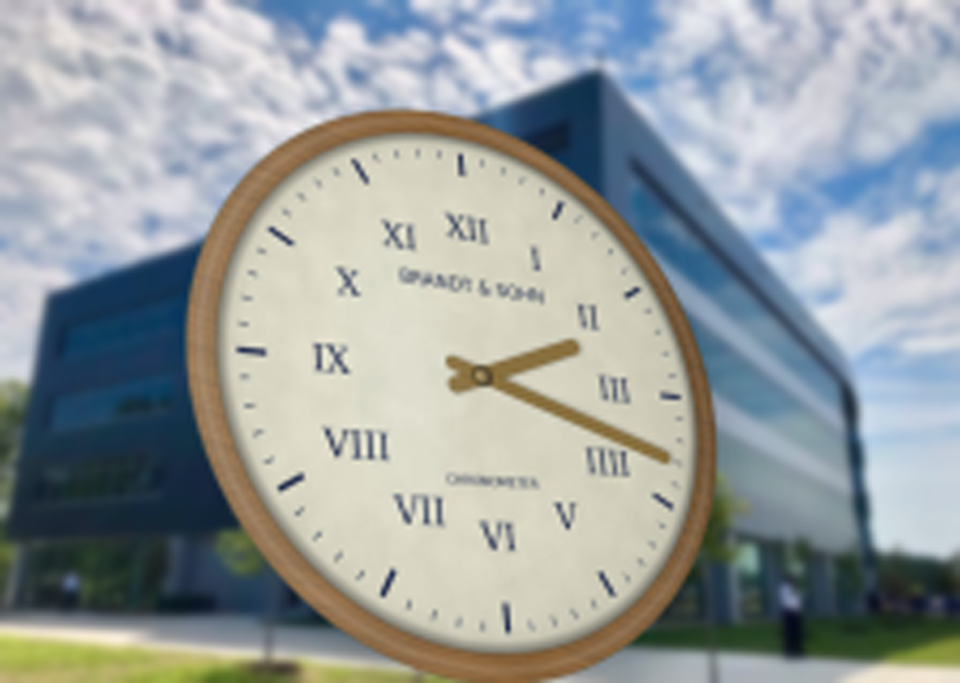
2:18
